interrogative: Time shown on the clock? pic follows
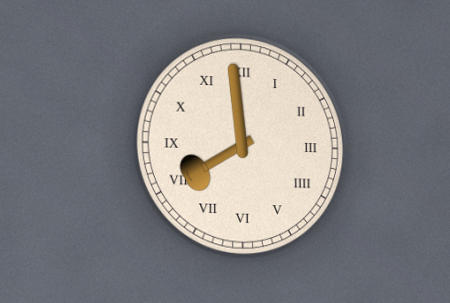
7:59
